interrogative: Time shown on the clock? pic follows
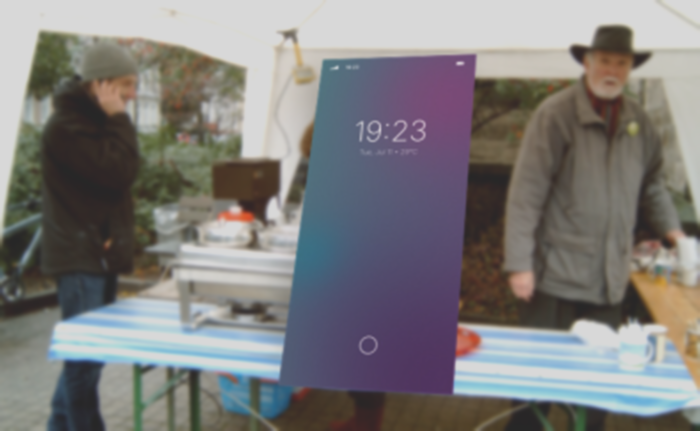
19:23
